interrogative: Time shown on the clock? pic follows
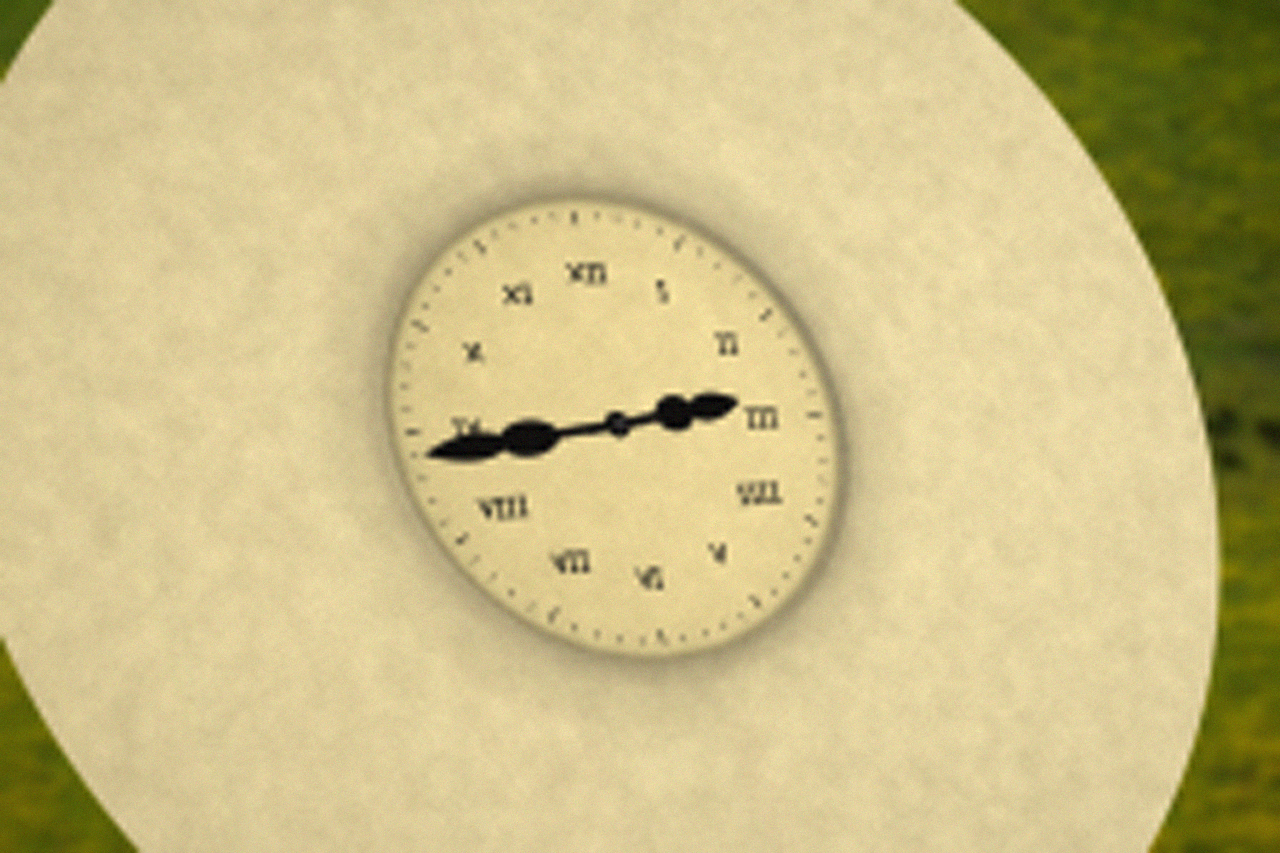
2:44
